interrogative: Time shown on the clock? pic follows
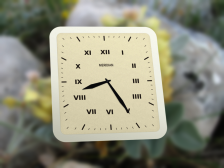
8:25
